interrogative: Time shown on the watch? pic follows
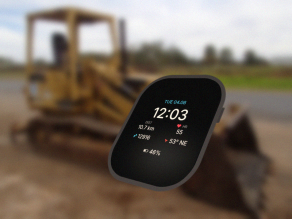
12:03
